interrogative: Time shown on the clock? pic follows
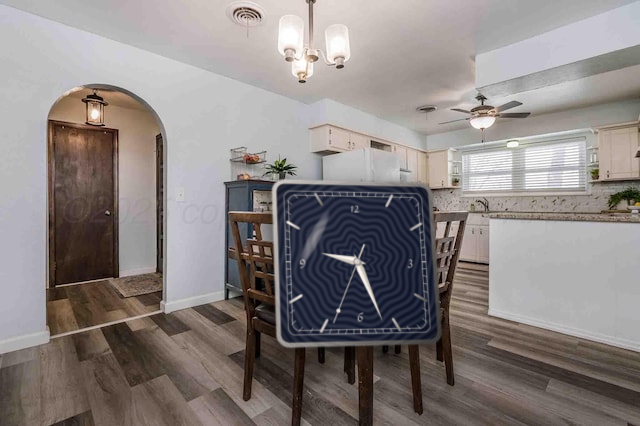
9:26:34
